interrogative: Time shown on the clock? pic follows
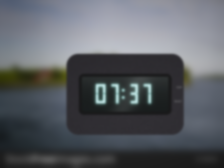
7:37
